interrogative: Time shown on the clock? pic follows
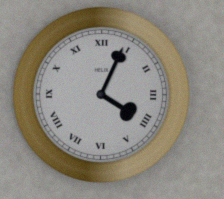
4:04
